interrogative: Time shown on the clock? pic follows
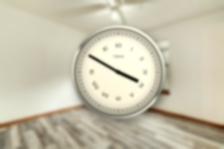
3:50
